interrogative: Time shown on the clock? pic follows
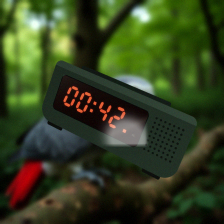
0:42
